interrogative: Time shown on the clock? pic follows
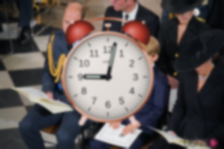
9:02
